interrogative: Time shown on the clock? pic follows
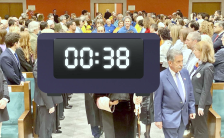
0:38
